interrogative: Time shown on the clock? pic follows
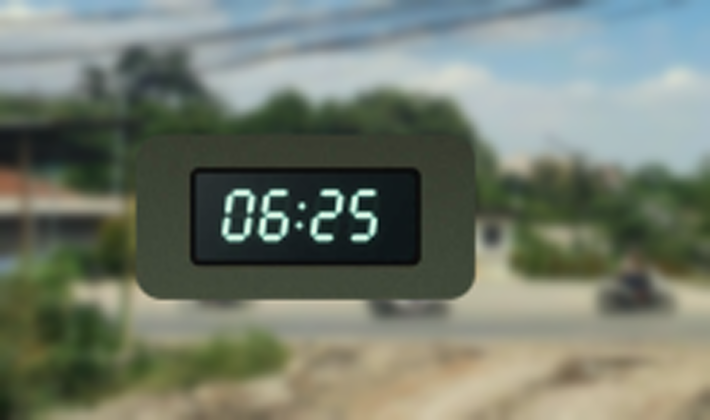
6:25
